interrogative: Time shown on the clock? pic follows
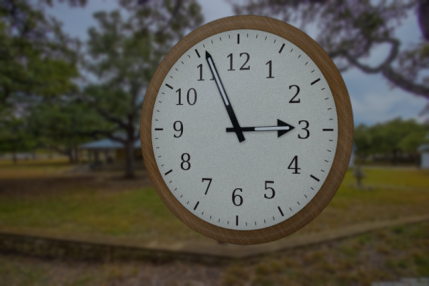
2:56
